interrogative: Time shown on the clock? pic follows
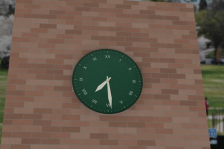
7:29
